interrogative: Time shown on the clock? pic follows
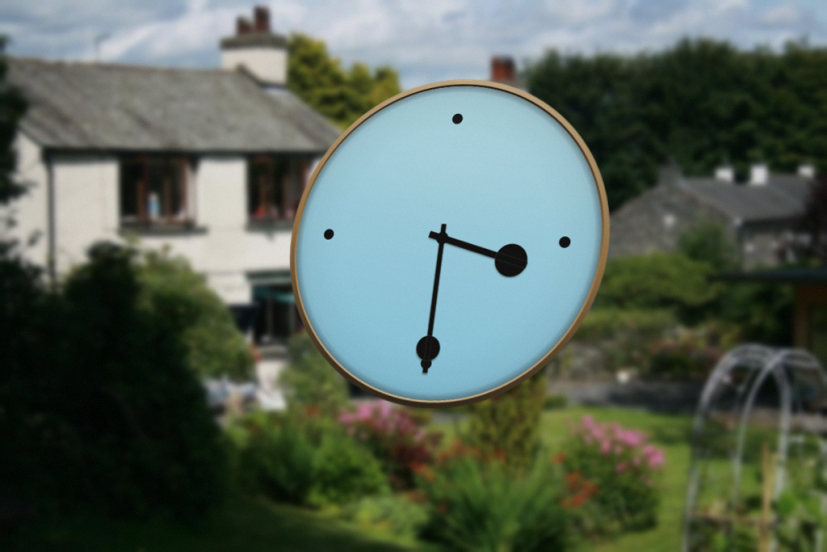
3:30
